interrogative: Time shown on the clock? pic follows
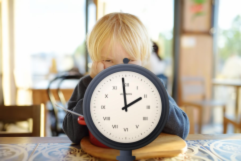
1:59
